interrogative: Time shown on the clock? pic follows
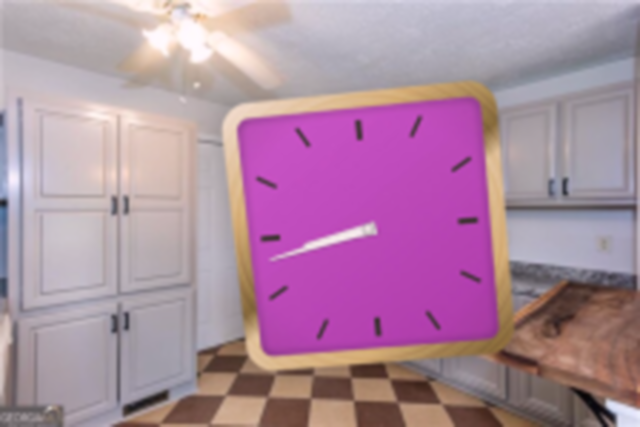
8:43
